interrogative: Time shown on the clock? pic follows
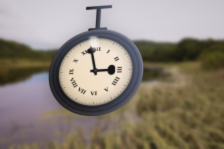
2:58
